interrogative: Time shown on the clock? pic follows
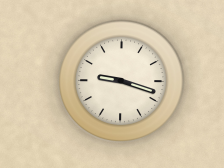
9:18
